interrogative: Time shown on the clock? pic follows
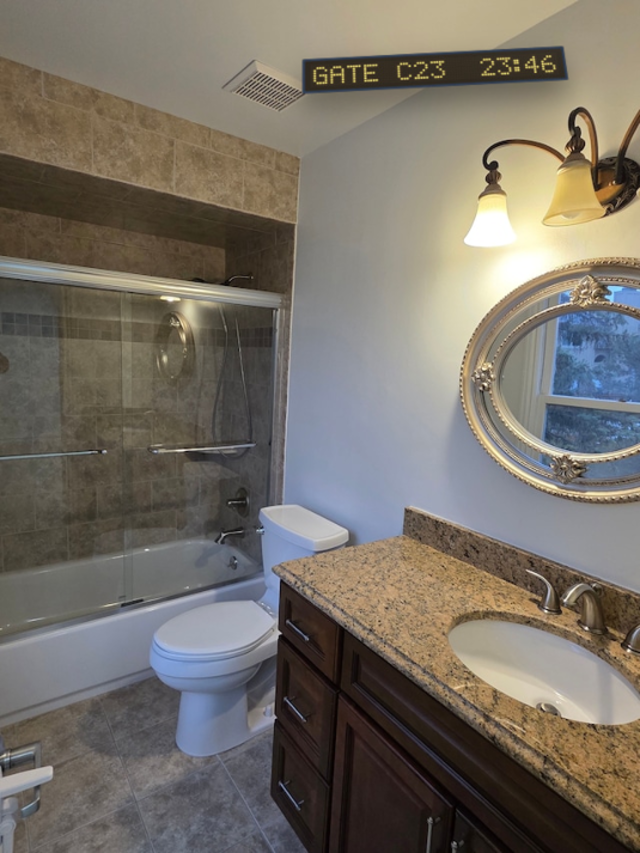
23:46
